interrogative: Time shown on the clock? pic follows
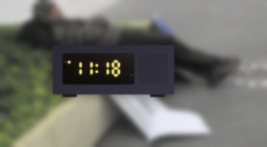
11:18
